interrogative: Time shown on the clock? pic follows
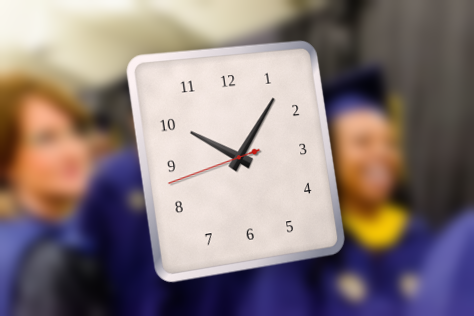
10:06:43
